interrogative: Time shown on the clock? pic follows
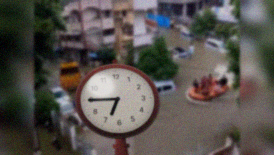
6:45
